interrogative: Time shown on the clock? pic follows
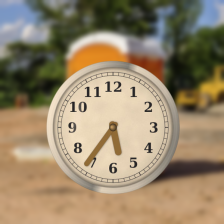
5:36
